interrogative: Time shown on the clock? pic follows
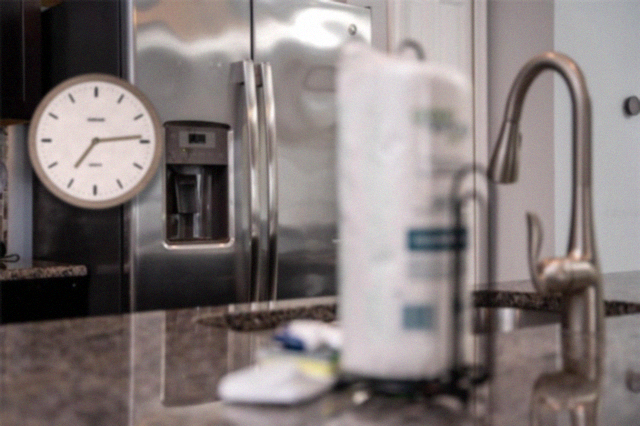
7:14
